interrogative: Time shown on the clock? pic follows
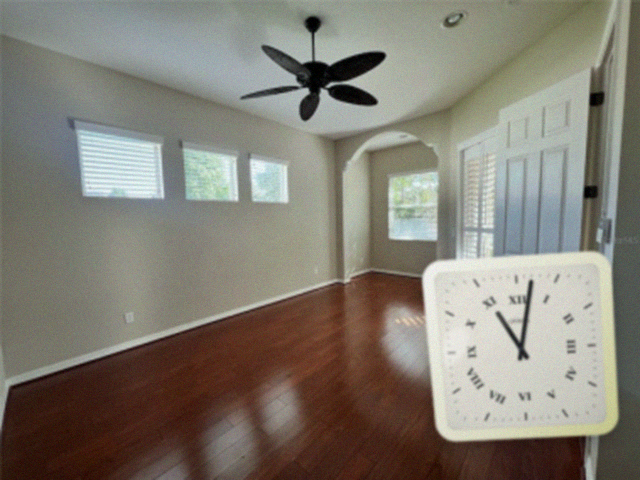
11:02
